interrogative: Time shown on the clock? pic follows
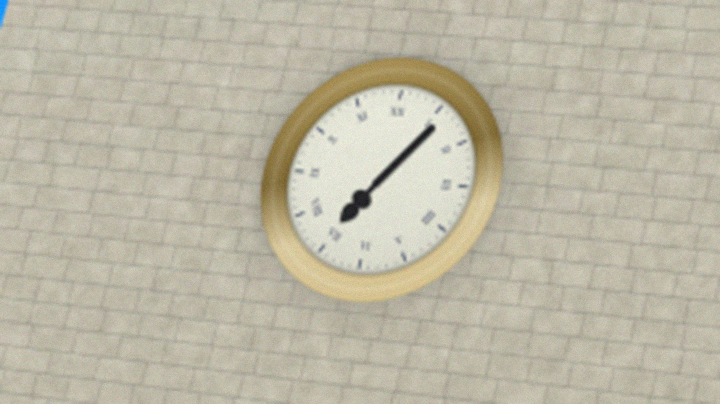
7:06
